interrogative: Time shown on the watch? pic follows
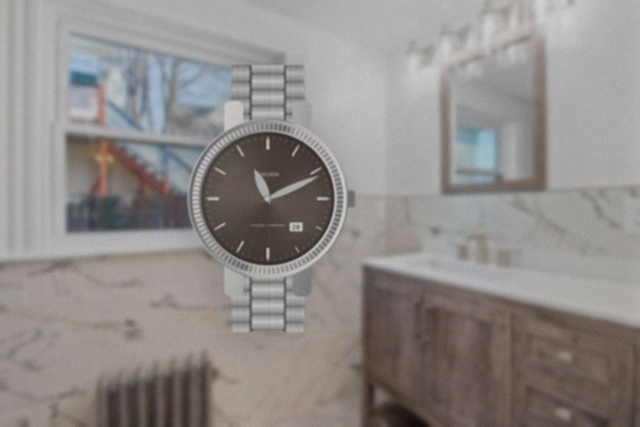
11:11
